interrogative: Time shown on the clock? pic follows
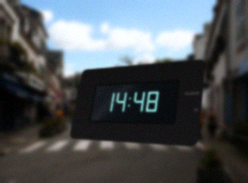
14:48
